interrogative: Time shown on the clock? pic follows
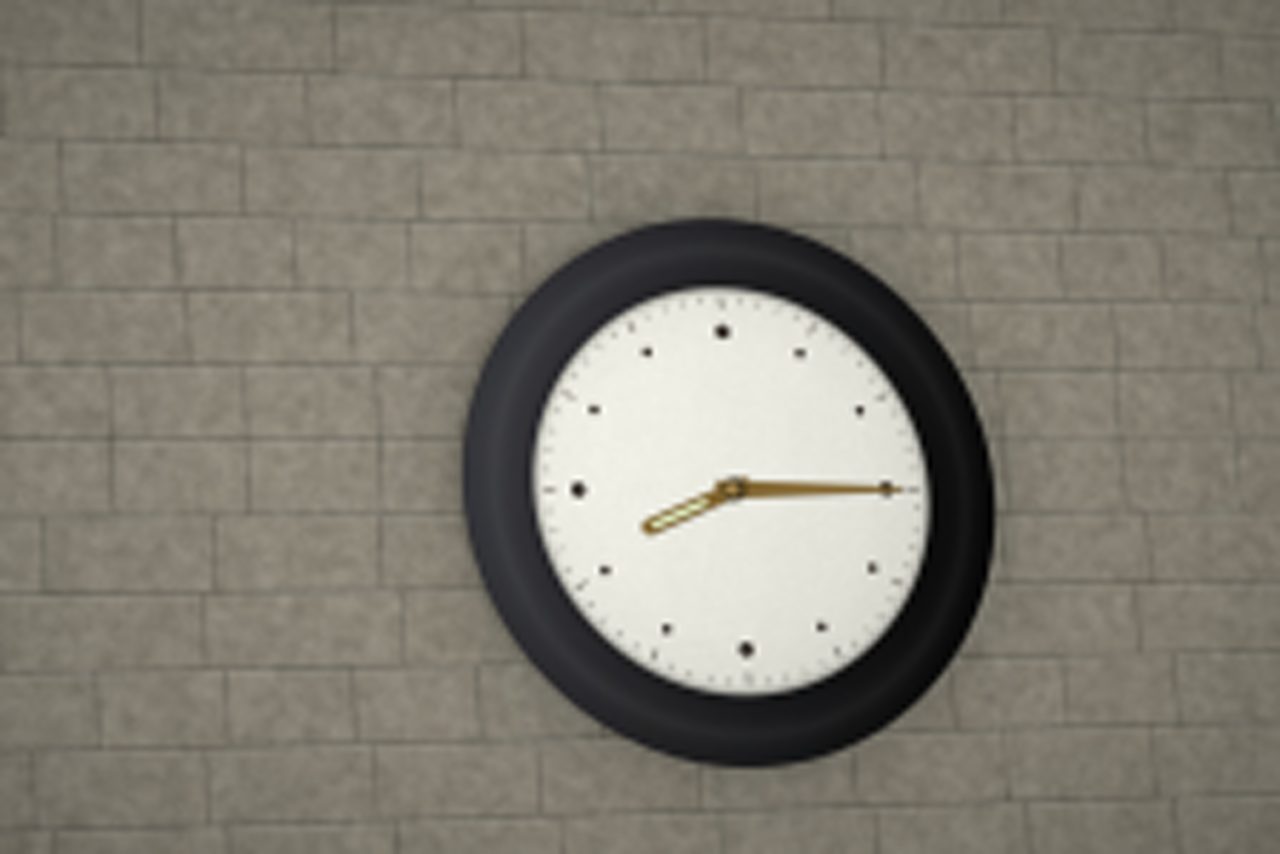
8:15
